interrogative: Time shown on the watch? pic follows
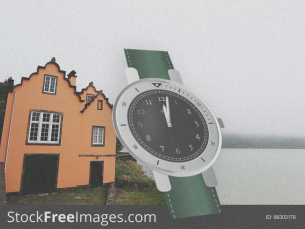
12:02
